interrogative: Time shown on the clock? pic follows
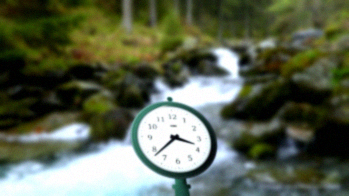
3:38
